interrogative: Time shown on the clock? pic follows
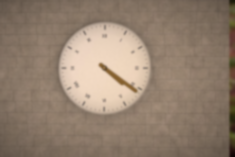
4:21
